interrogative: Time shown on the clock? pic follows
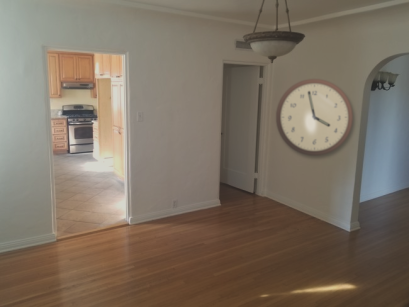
3:58
